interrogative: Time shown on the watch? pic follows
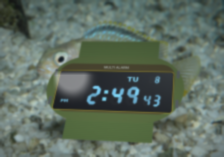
2:49:43
